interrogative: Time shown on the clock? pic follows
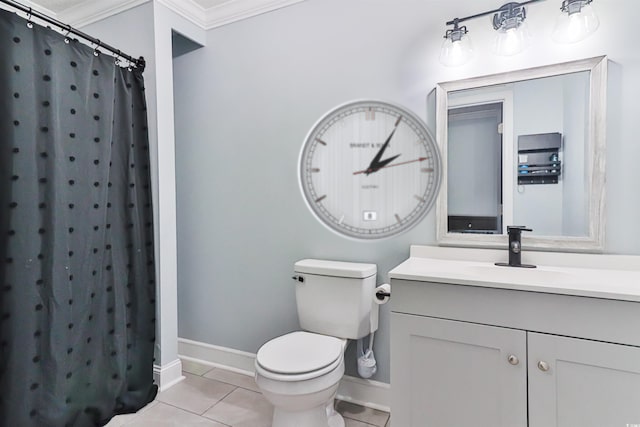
2:05:13
